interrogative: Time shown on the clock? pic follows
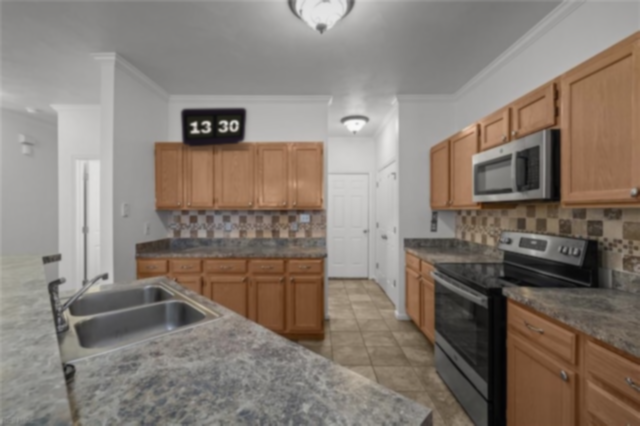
13:30
